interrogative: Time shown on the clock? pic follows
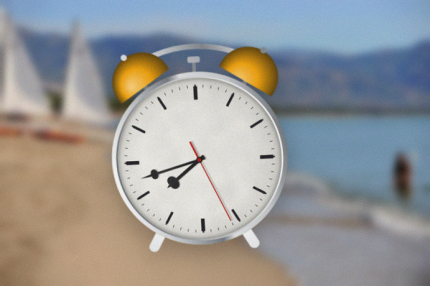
7:42:26
